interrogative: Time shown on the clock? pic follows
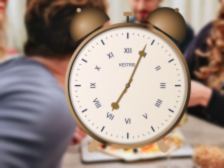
7:04
